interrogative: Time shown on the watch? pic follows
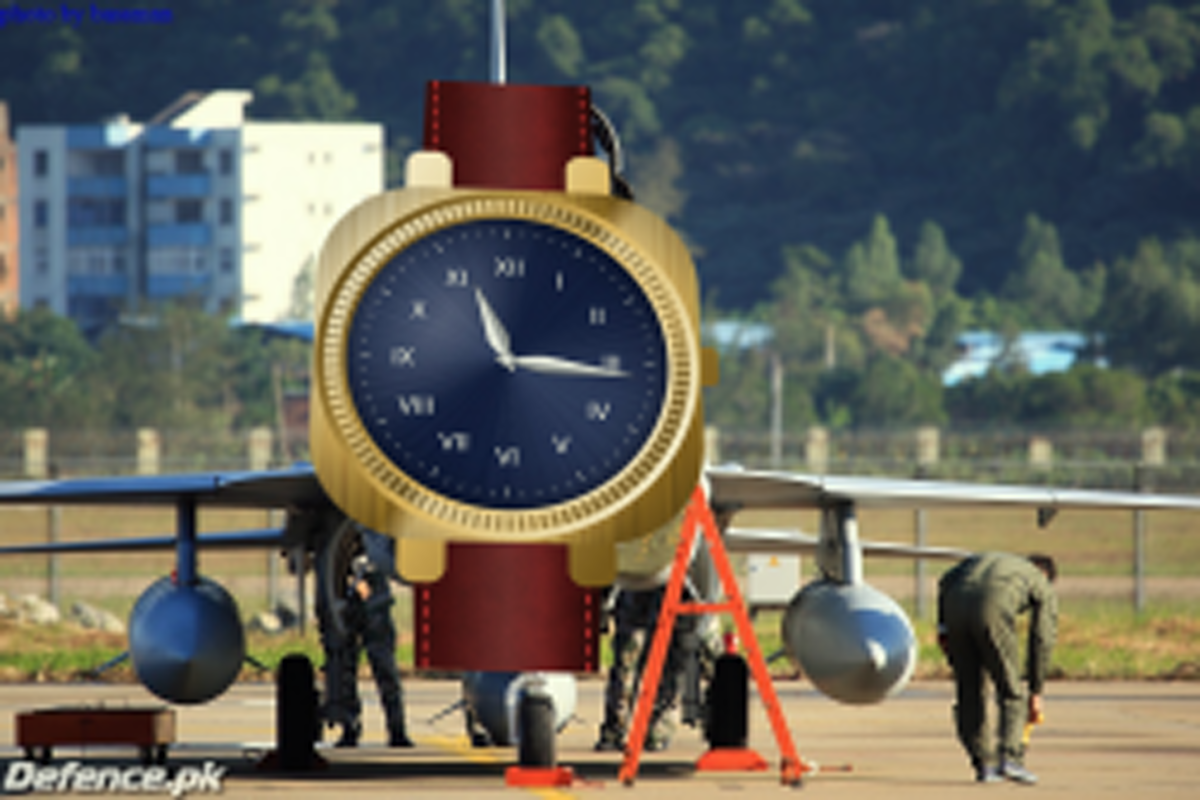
11:16
